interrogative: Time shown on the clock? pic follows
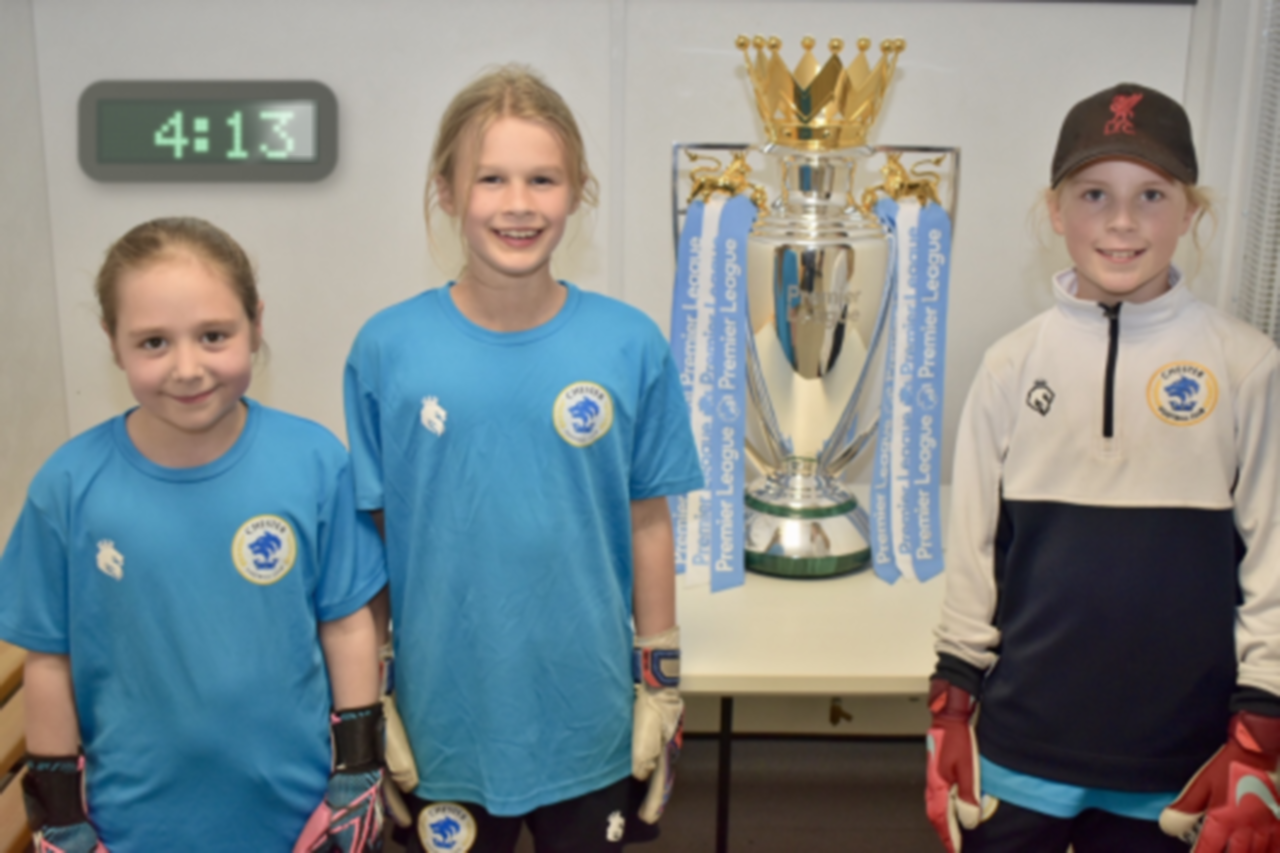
4:13
